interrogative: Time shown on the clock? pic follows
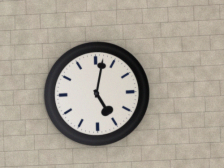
5:02
